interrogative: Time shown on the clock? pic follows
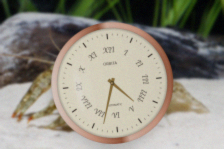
4:33
